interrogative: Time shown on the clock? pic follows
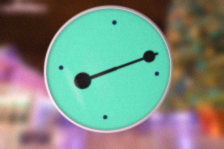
8:11
